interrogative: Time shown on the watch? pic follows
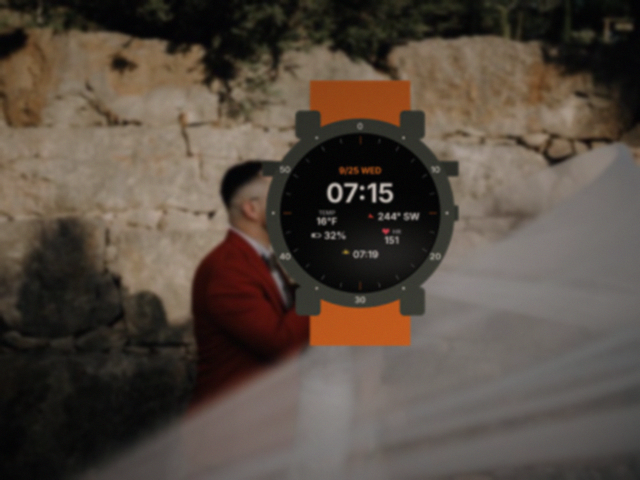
7:15
